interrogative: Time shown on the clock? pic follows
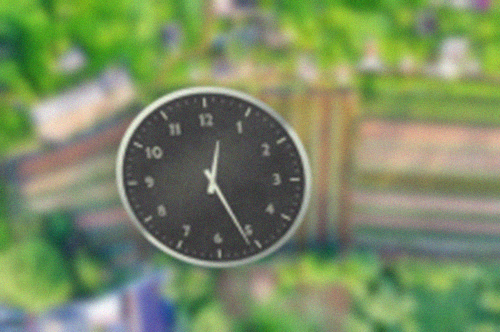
12:26
